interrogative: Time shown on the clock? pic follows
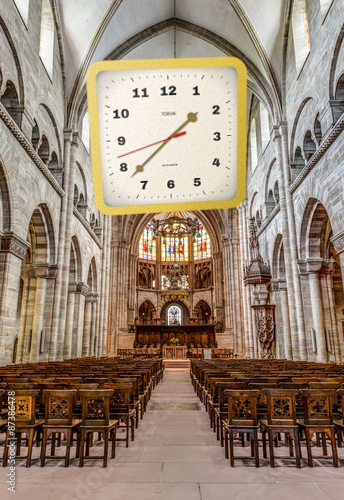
1:37:42
